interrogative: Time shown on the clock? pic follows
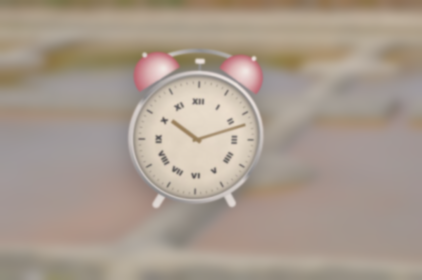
10:12
